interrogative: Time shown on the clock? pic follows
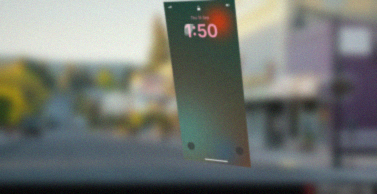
1:50
